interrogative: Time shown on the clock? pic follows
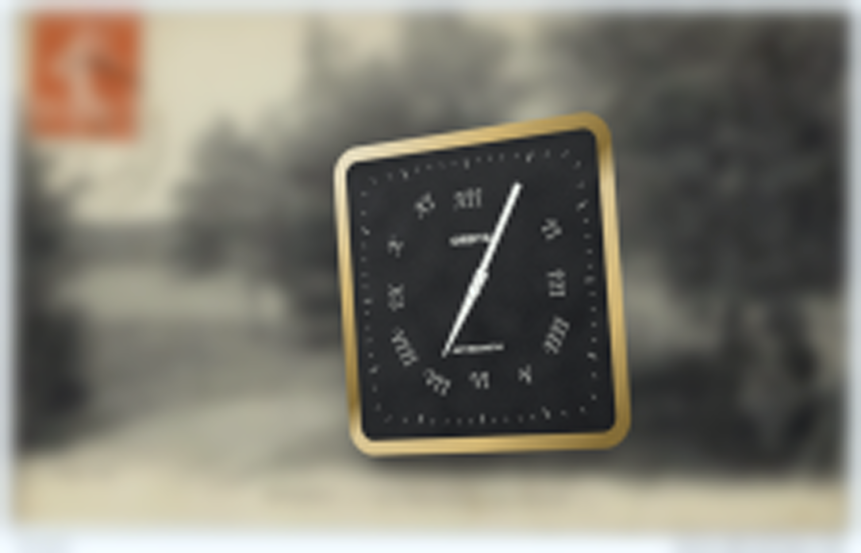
7:05
